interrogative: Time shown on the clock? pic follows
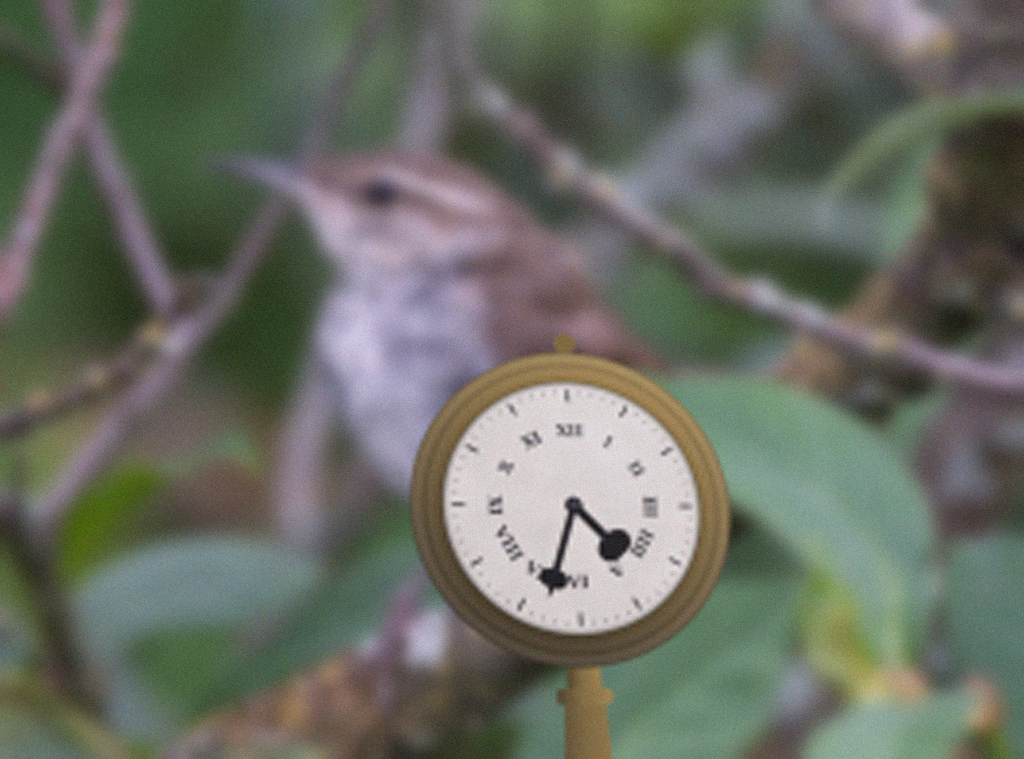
4:33
